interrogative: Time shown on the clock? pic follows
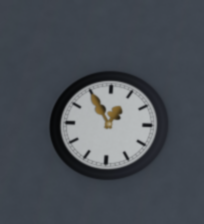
12:55
